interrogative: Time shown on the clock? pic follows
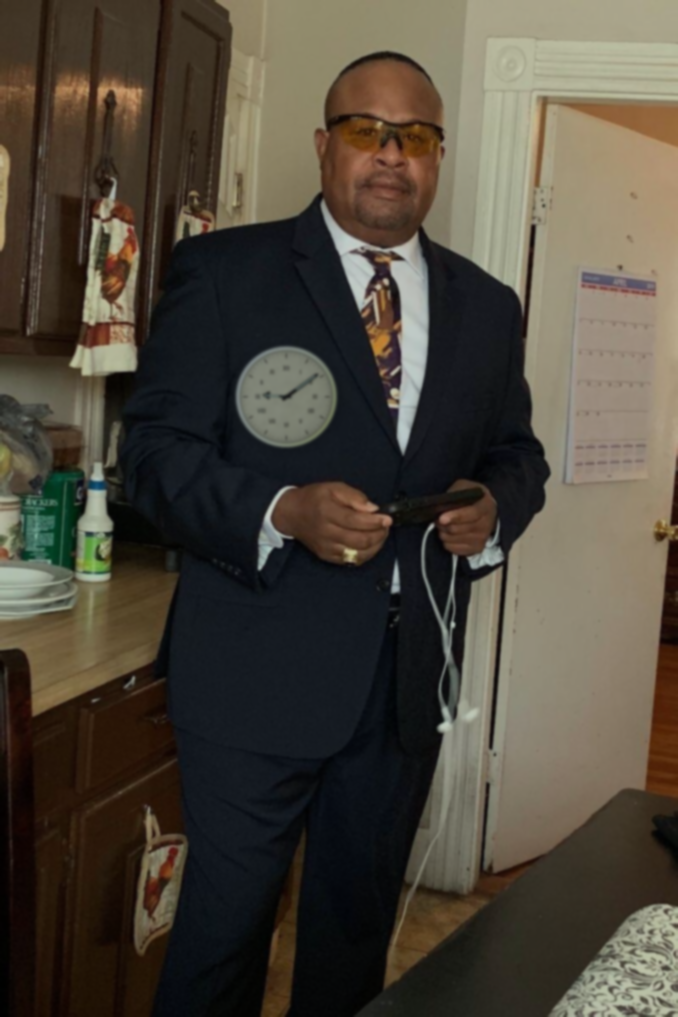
9:09
